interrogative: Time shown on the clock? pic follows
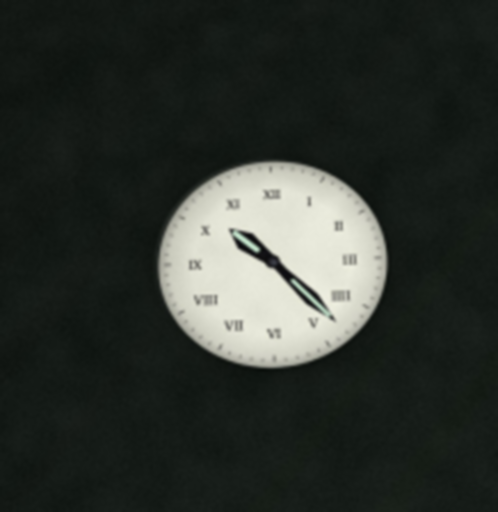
10:23
